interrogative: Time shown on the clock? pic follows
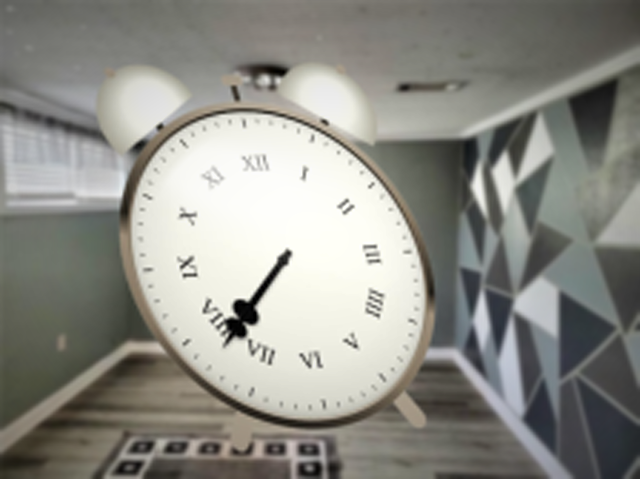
7:38
